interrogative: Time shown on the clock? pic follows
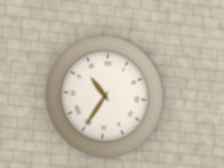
10:35
